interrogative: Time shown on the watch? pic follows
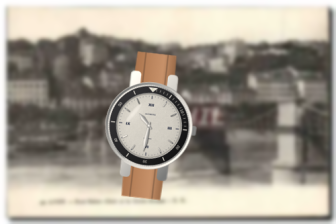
10:31
